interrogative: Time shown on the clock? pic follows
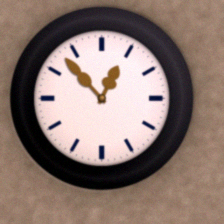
12:53
